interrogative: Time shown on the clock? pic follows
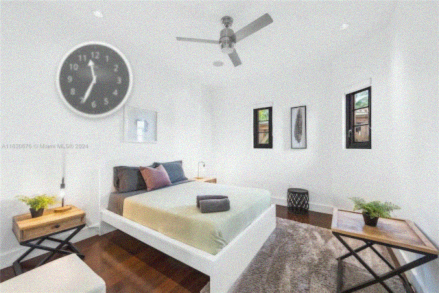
11:34
